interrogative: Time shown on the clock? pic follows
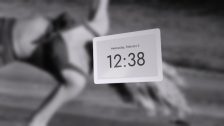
12:38
